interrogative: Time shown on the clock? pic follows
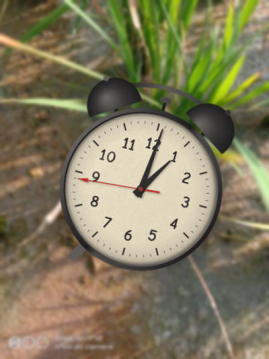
1:00:44
